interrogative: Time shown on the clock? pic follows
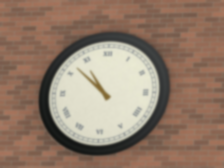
10:52
